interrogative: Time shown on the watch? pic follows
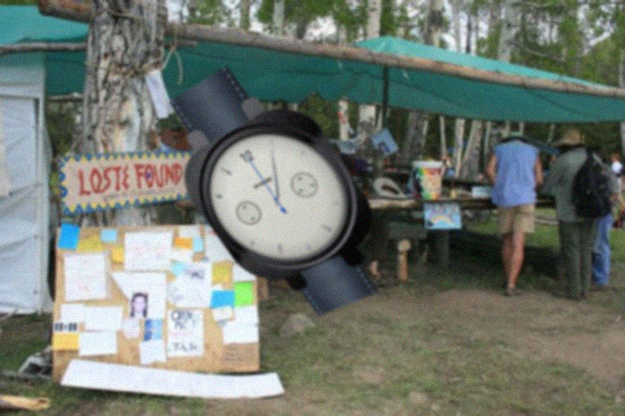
1:05
